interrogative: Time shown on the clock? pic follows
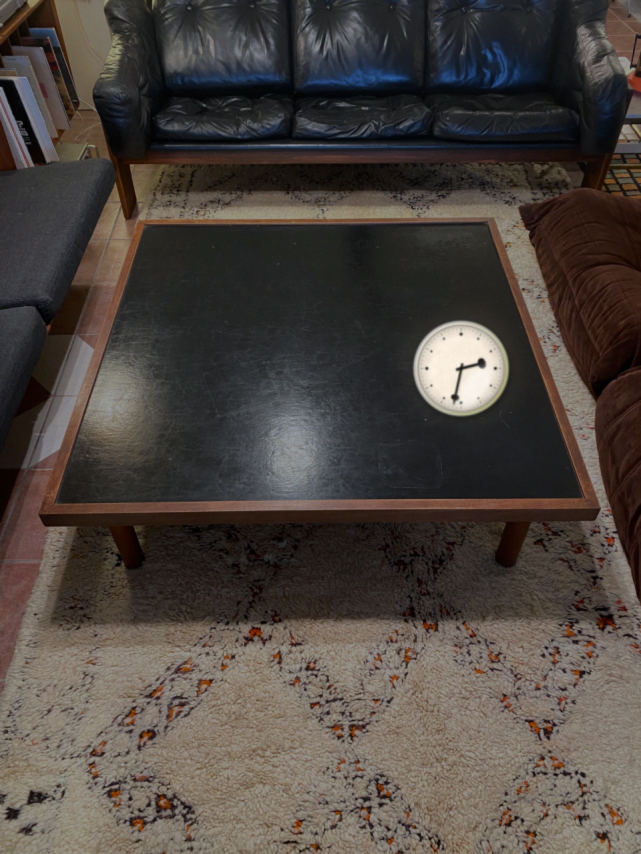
2:32
